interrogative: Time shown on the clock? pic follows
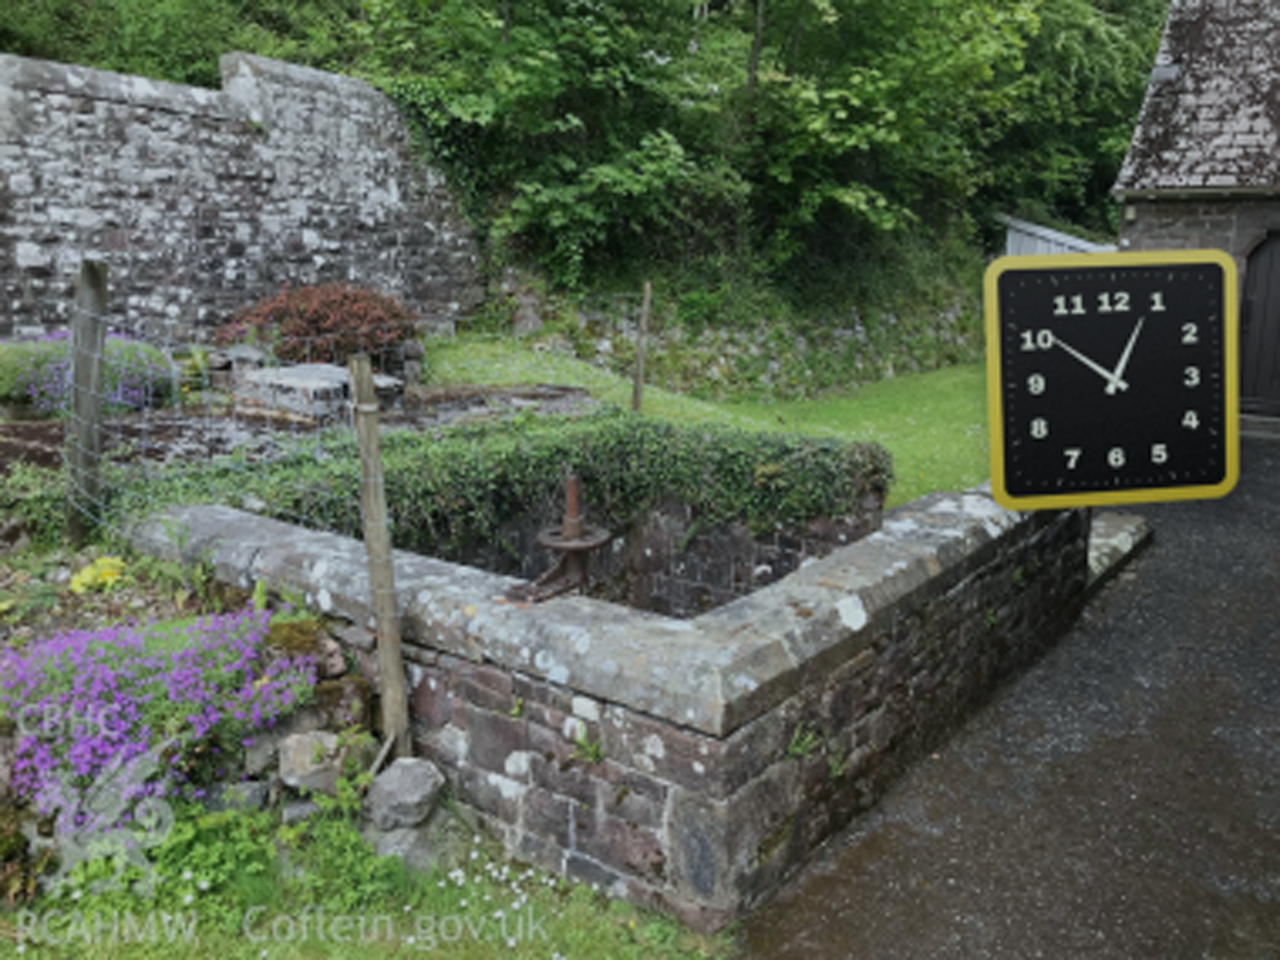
12:51
